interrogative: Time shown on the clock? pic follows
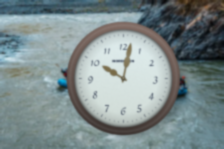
10:02
